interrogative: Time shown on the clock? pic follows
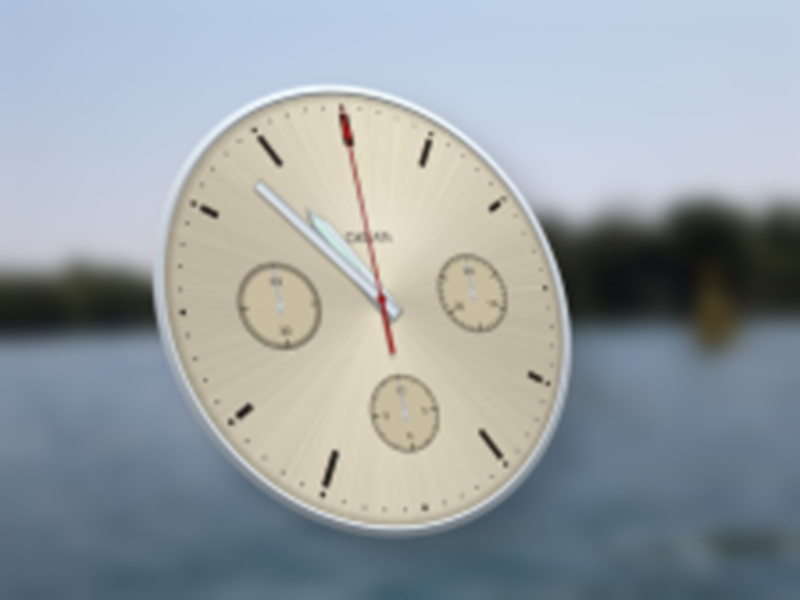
10:53
